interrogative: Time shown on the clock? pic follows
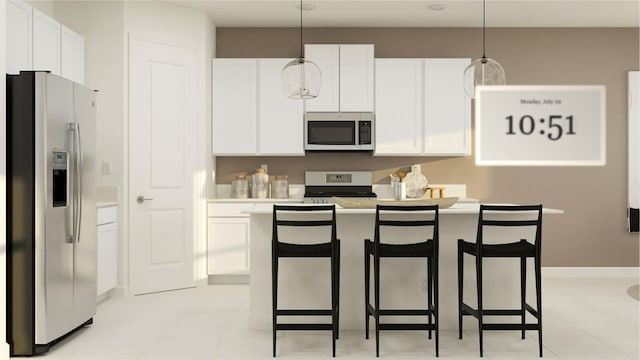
10:51
